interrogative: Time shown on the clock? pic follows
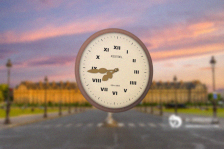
7:44
